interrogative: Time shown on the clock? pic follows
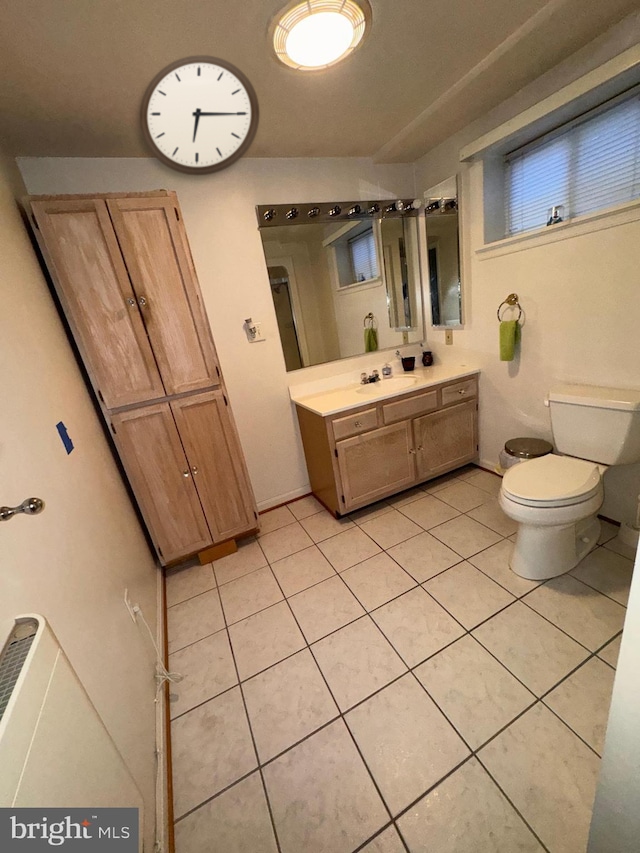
6:15
